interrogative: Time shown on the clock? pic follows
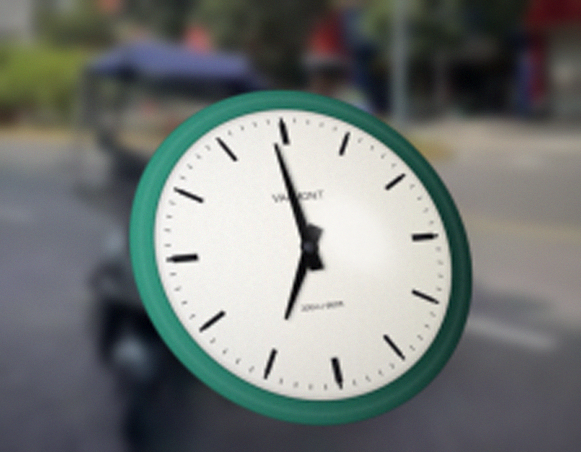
6:59
